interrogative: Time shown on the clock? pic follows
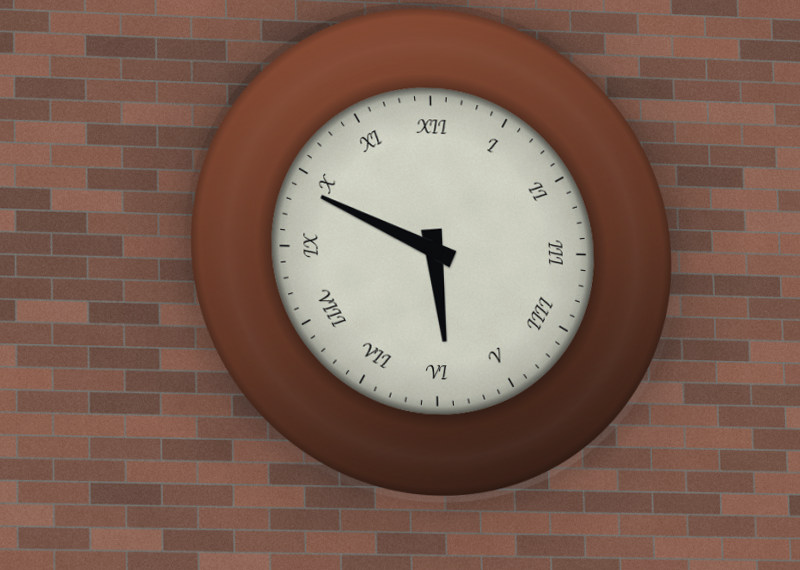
5:49
